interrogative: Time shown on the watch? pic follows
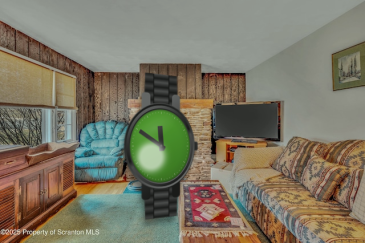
11:50
